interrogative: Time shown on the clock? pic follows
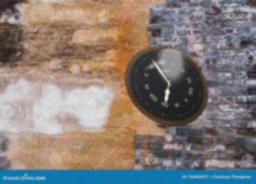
6:57
